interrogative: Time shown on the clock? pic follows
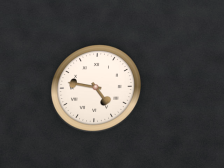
4:47
